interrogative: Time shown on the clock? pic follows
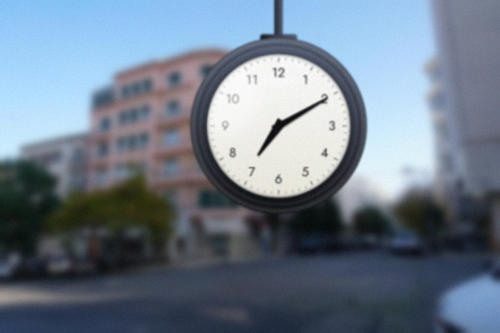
7:10
